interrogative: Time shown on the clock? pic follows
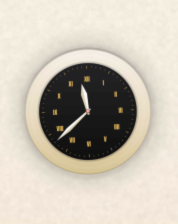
11:38
